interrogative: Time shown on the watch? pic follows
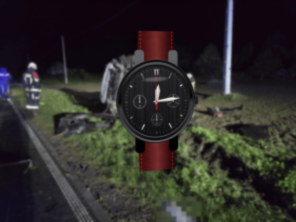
12:14
